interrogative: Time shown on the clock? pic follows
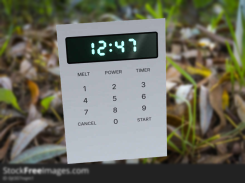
12:47
